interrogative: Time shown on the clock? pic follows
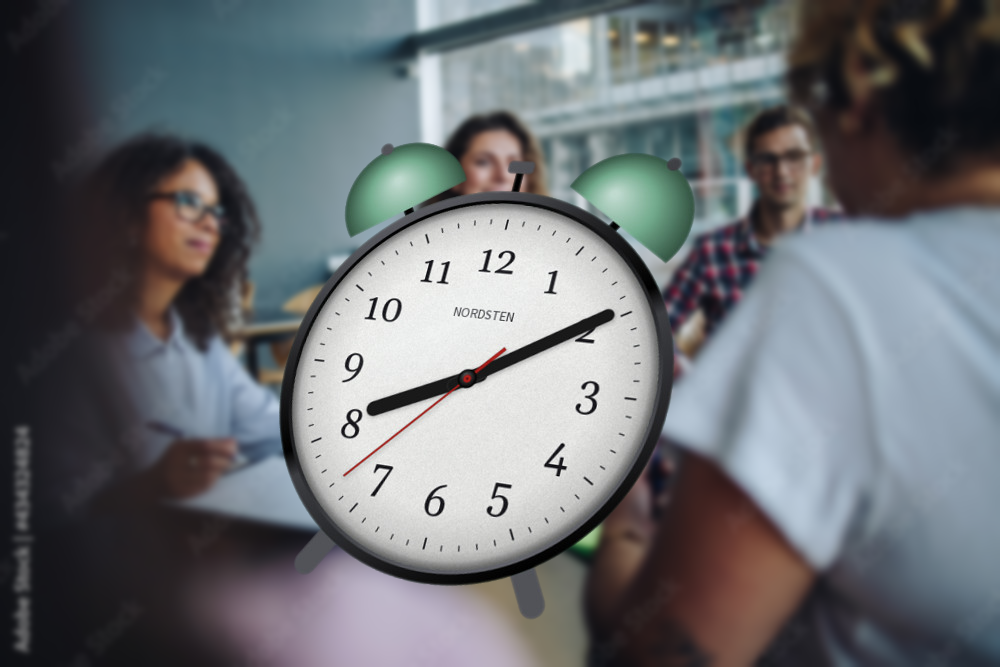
8:09:37
